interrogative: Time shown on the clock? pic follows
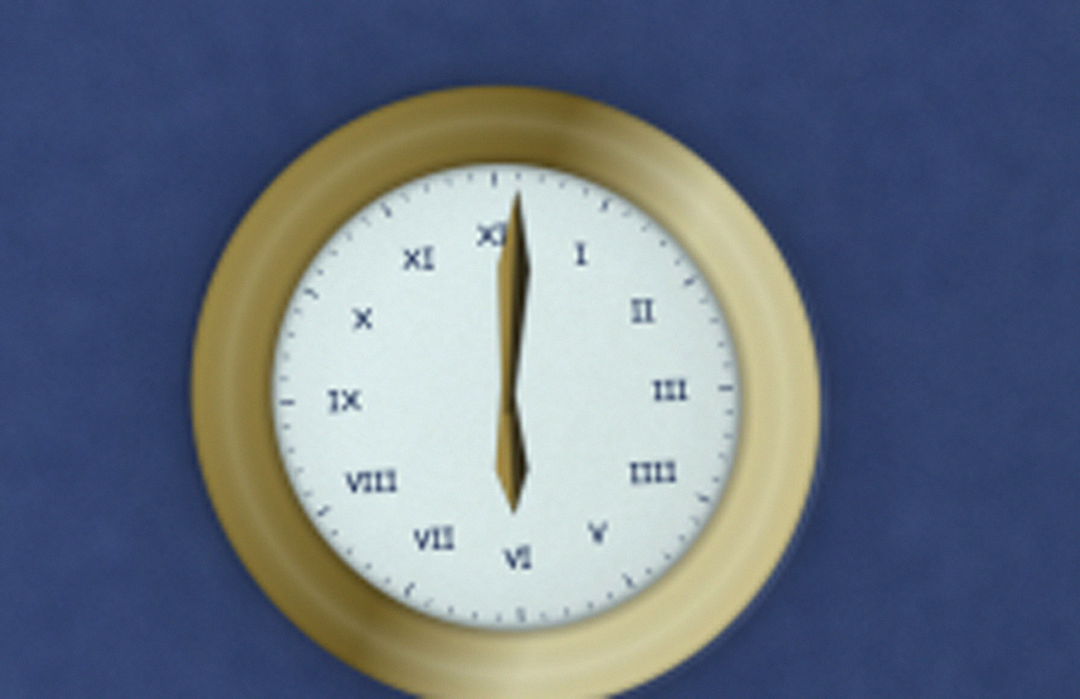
6:01
